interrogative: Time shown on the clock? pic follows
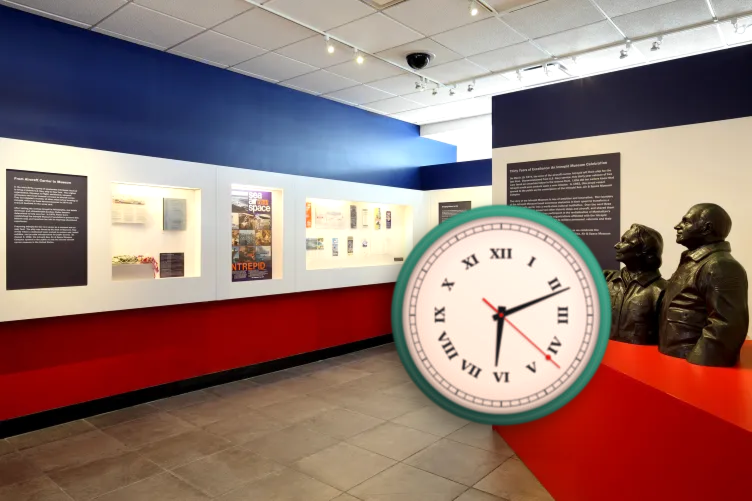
6:11:22
